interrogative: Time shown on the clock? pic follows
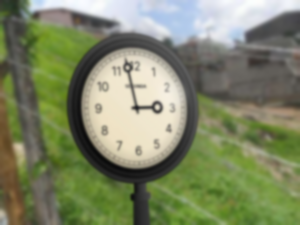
2:58
